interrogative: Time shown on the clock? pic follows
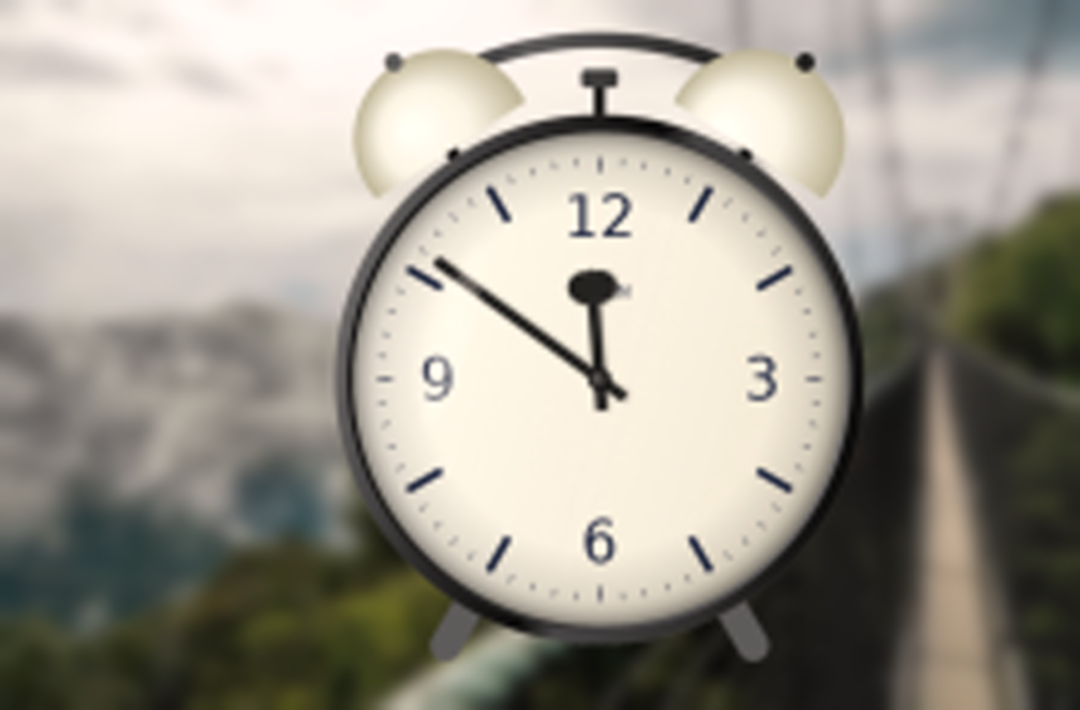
11:51
